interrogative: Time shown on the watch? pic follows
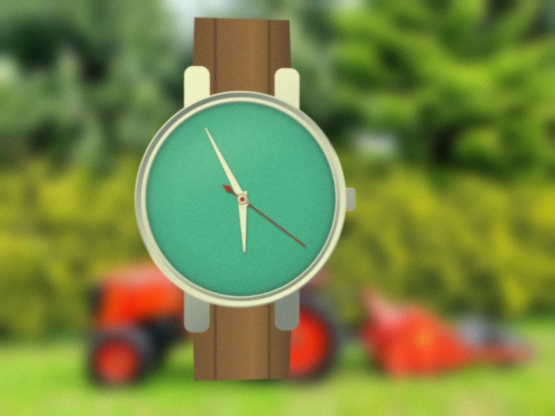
5:55:21
